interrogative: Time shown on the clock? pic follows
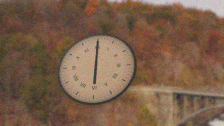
6:00
